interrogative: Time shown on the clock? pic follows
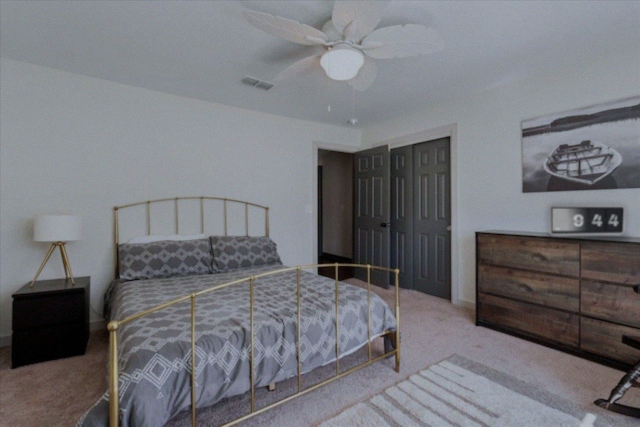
9:44
